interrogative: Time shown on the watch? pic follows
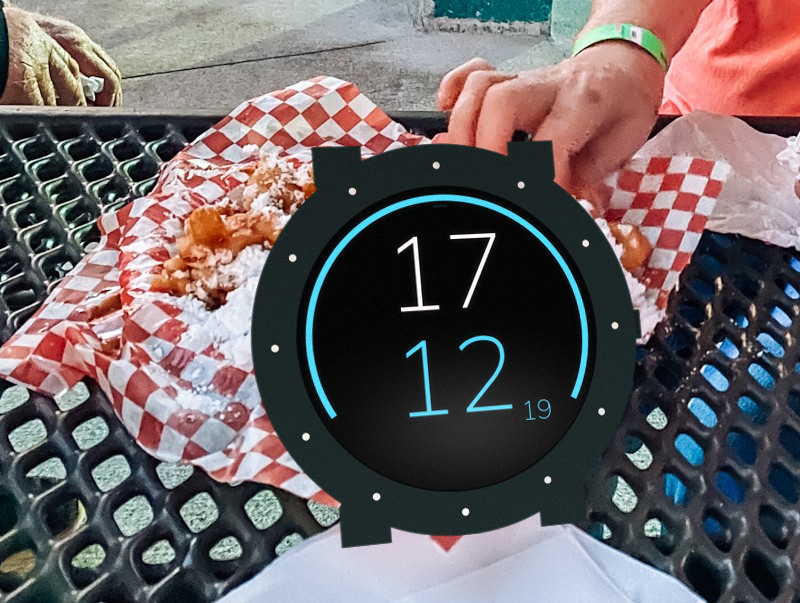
17:12:19
